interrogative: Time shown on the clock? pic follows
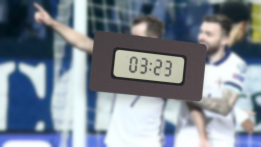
3:23
